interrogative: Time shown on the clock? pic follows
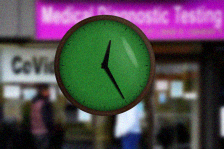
12:25
